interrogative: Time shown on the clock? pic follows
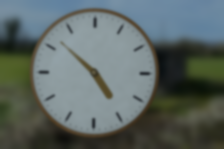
4:52
